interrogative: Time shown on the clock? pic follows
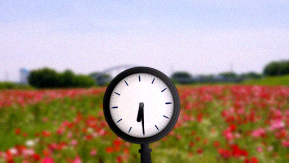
6:30
